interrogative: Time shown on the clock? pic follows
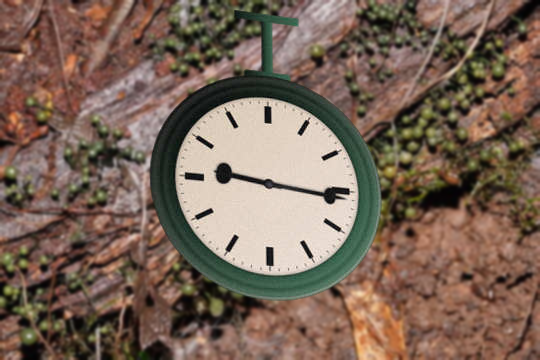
9:16
